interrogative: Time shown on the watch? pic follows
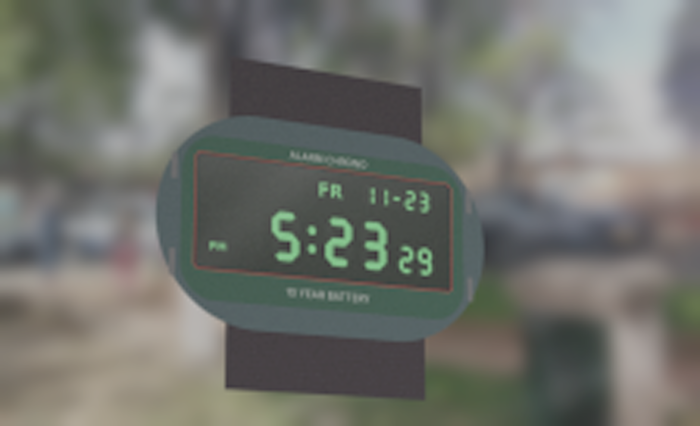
5:23:29
